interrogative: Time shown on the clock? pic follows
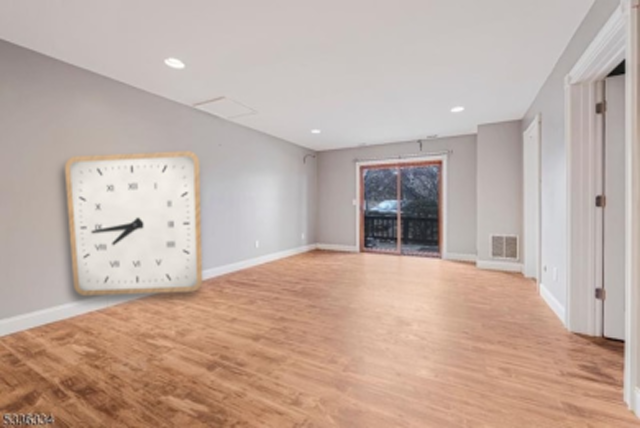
7:44
